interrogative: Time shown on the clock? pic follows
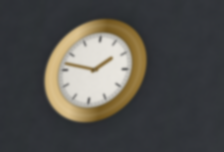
1:47
